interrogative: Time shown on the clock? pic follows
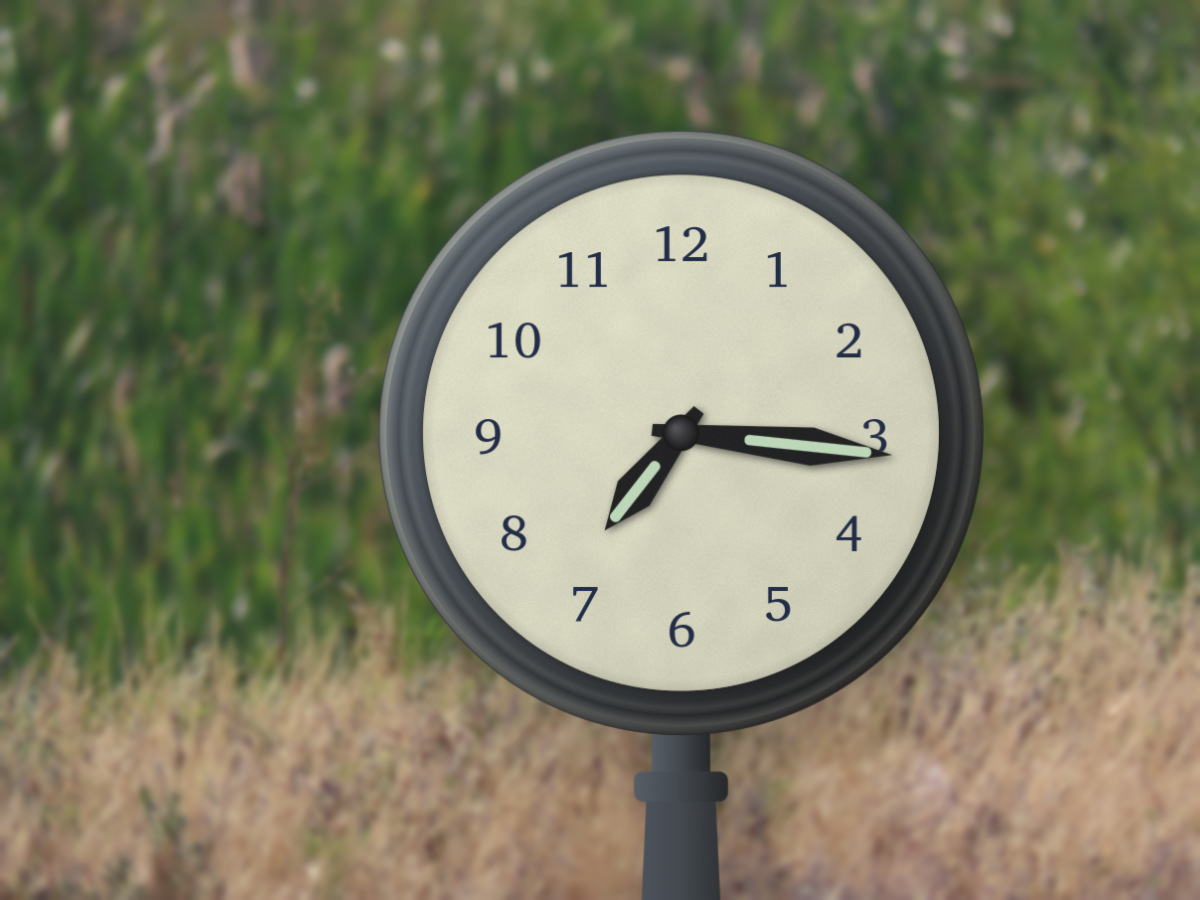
7:16
